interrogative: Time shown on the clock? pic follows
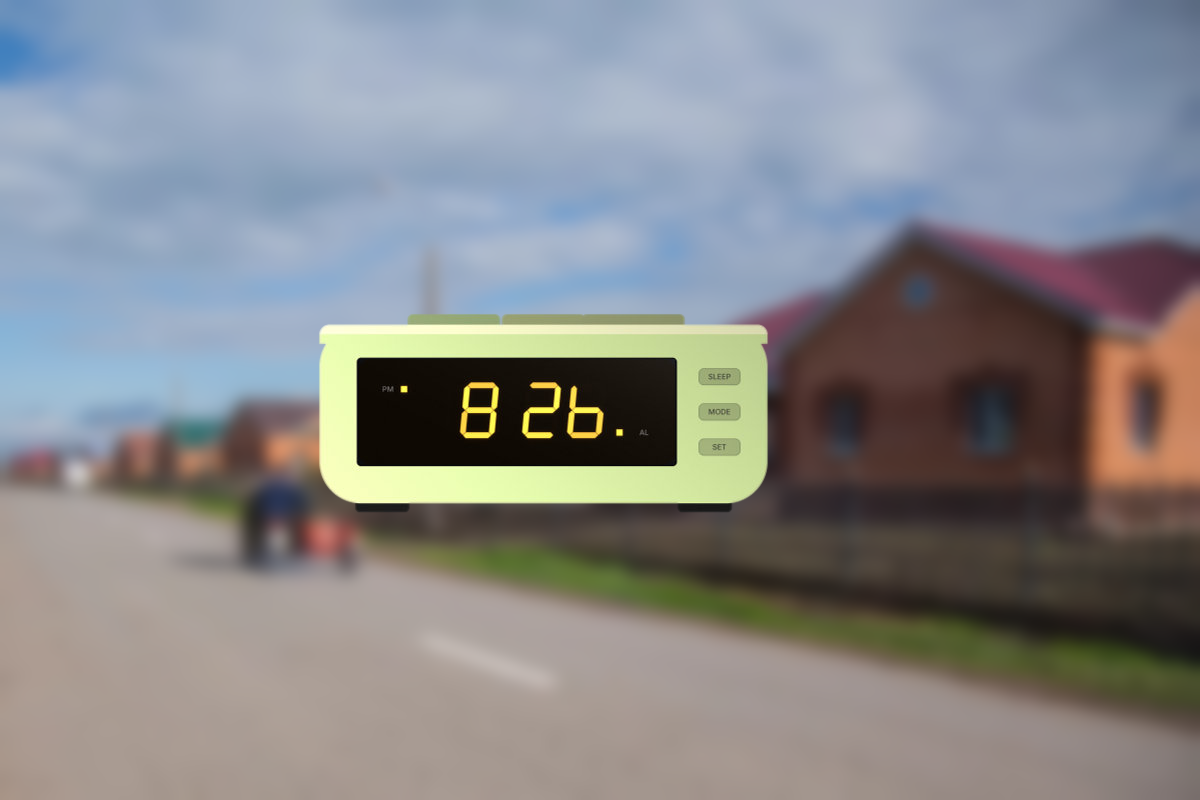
8:26
